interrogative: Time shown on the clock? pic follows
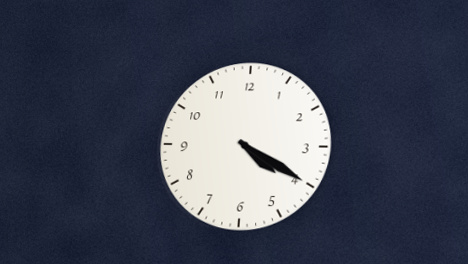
4:20
